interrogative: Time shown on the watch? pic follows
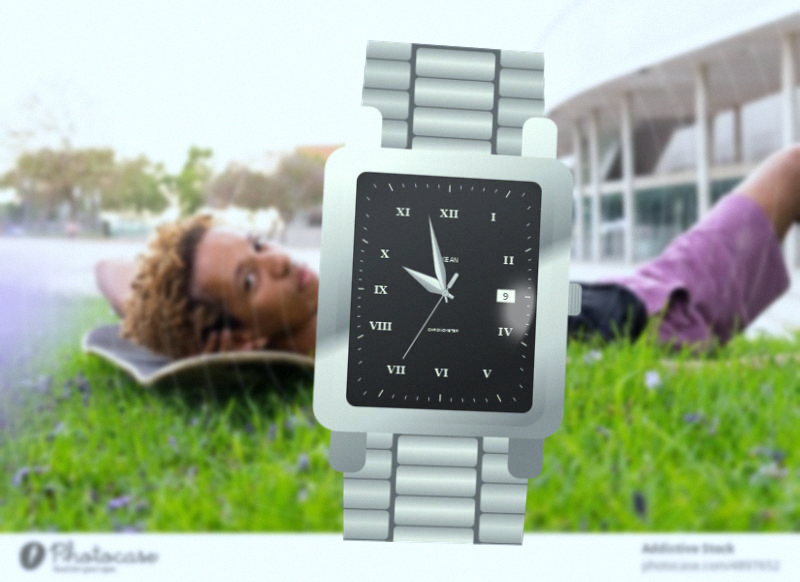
9:57:35
